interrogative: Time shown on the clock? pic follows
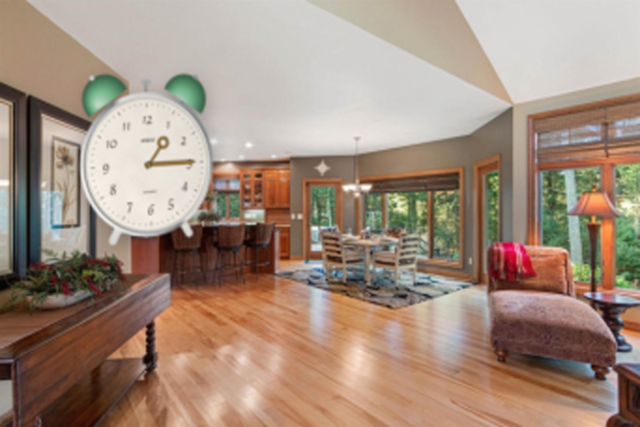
1:15
